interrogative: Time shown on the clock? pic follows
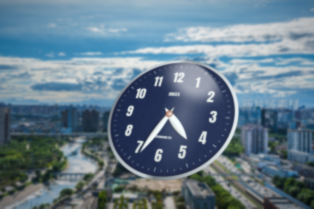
4:34
